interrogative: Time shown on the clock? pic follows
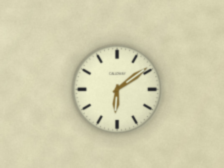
6:09
